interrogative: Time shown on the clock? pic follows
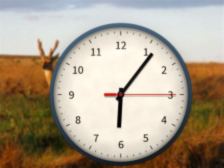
6:06:15
